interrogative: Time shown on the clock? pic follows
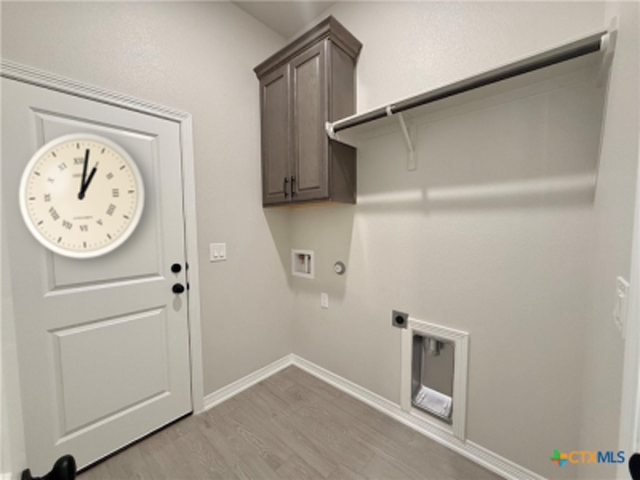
1:02
